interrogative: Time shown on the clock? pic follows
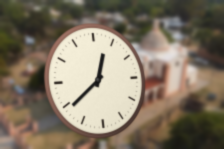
12:39
